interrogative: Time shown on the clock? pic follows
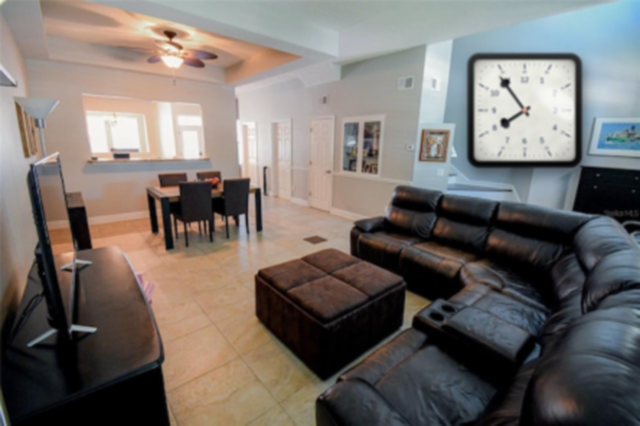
7:54
